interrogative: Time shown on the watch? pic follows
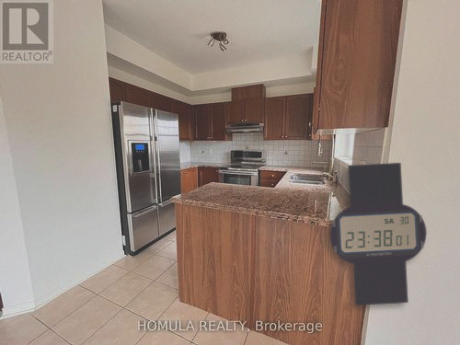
23:38:01
